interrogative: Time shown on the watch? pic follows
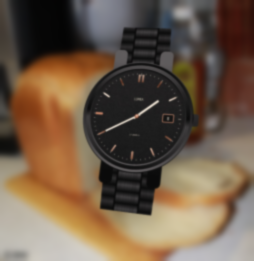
1:40
